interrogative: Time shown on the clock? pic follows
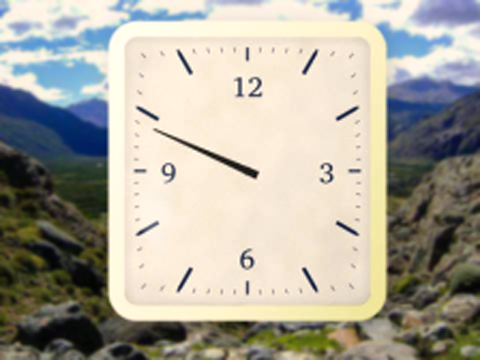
9:49
